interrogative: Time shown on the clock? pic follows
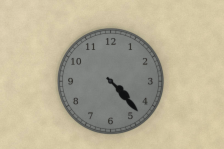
4:23
